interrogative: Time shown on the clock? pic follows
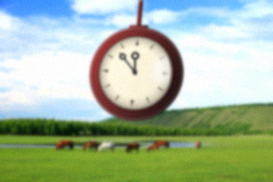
11:53
